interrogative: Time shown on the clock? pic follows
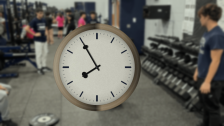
7:55
